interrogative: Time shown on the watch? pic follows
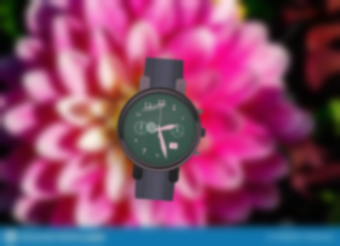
2:27
